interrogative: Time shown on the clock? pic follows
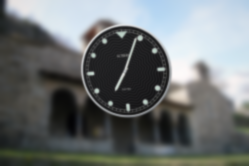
7:04
